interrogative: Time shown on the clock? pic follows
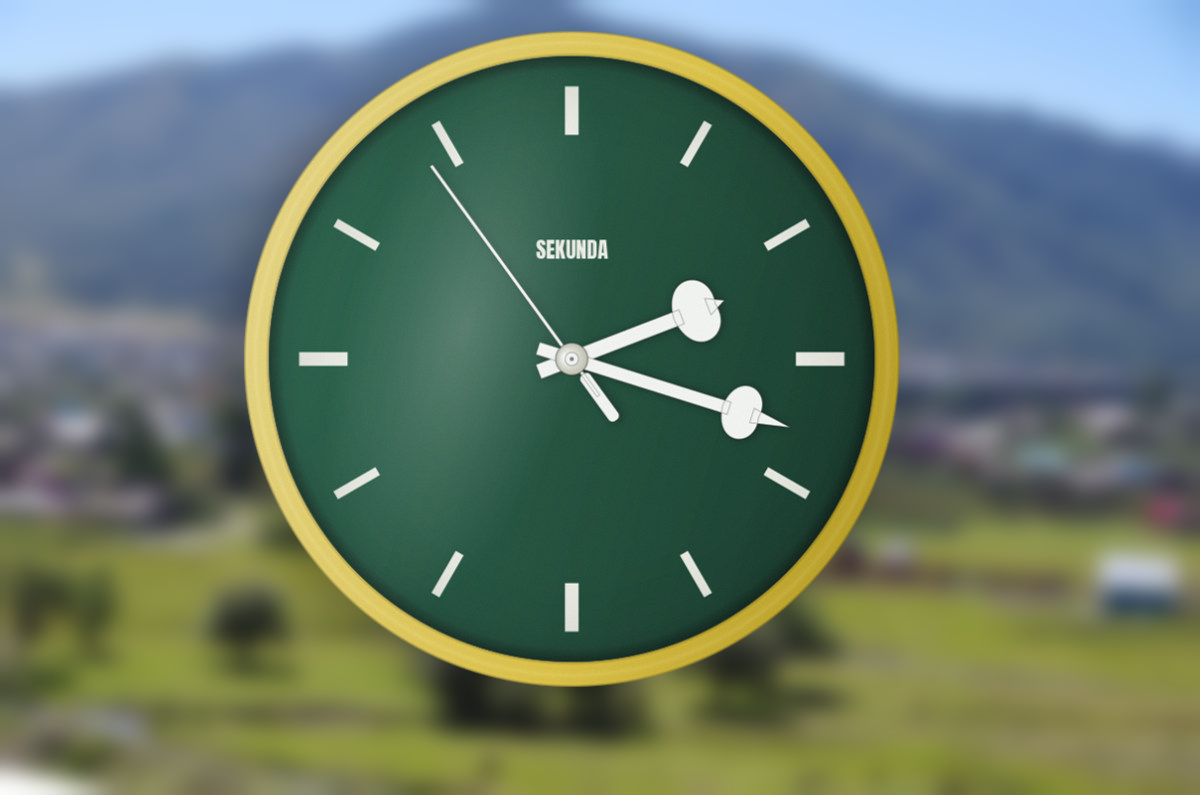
2:17:54
